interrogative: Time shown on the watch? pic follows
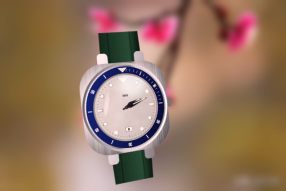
2:12
